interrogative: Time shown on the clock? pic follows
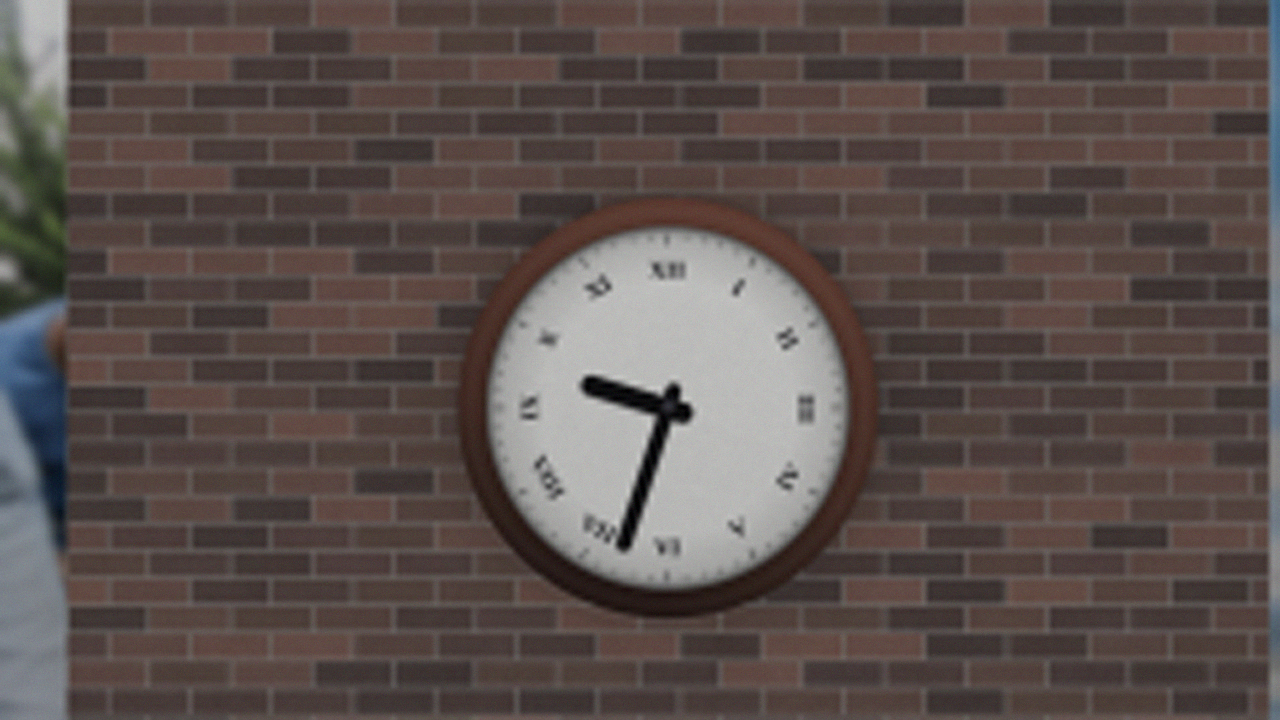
9:33
